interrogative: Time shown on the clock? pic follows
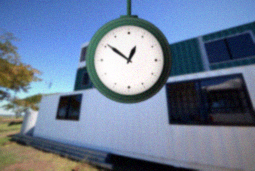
12:51
